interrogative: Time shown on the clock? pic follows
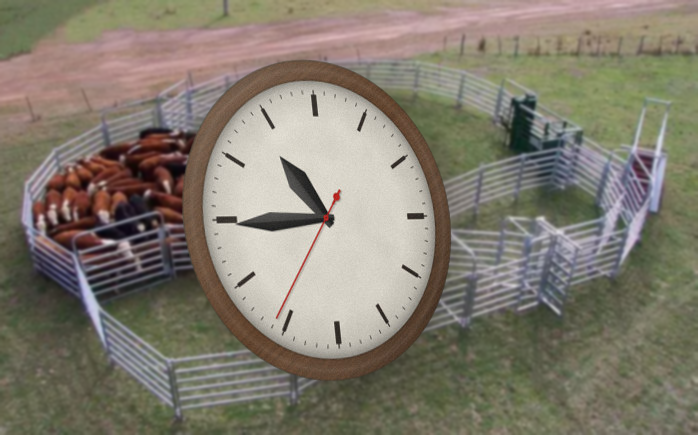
10:44:36
